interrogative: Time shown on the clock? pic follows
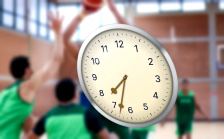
7:33
